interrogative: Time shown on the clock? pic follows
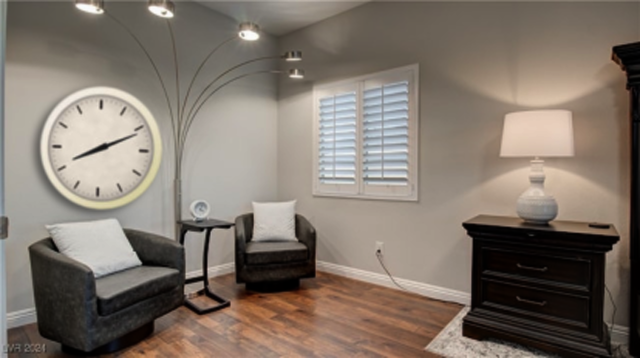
8:11
